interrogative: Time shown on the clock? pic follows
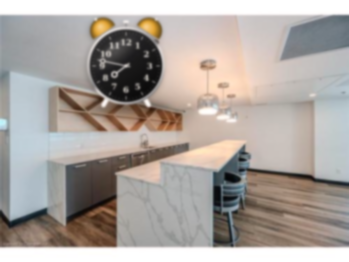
7:47
